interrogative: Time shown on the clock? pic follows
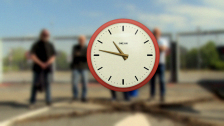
10:47
